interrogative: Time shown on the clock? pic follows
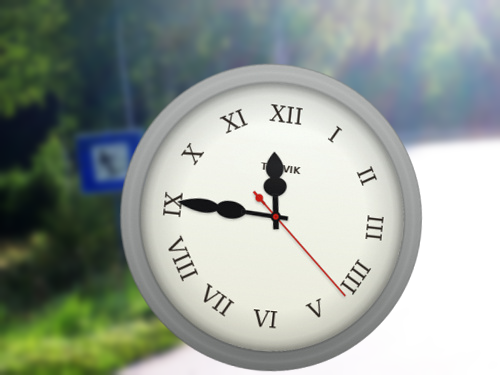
11:45:22
